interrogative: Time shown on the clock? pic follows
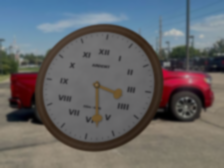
3:28
